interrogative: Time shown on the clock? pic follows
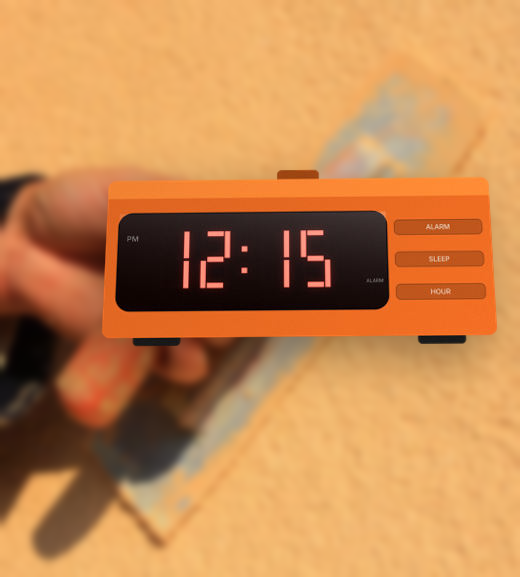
12:15
